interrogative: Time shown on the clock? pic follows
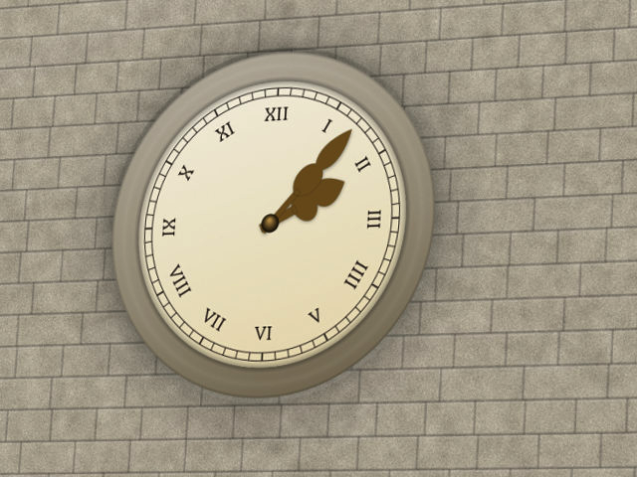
2:07
